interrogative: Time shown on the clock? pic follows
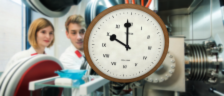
9:59
